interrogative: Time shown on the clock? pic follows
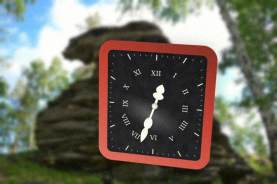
12:33
